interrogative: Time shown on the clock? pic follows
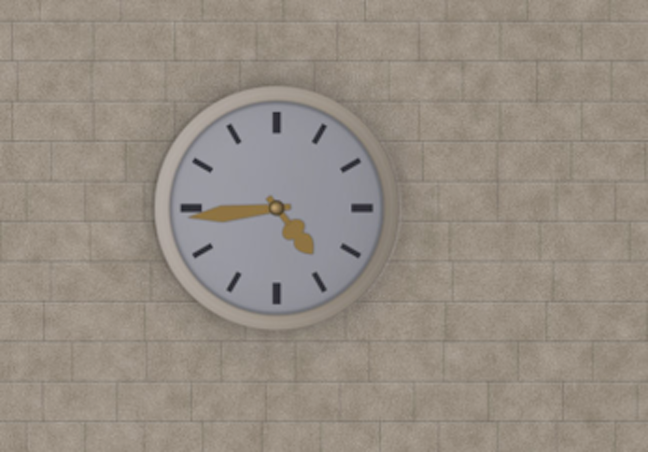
4:44
